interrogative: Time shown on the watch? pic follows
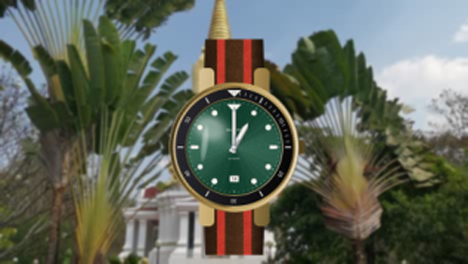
1:00
